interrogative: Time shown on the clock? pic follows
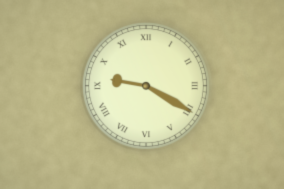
9:20
